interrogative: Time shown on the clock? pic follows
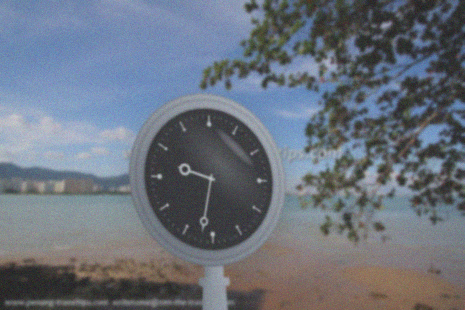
9:32
